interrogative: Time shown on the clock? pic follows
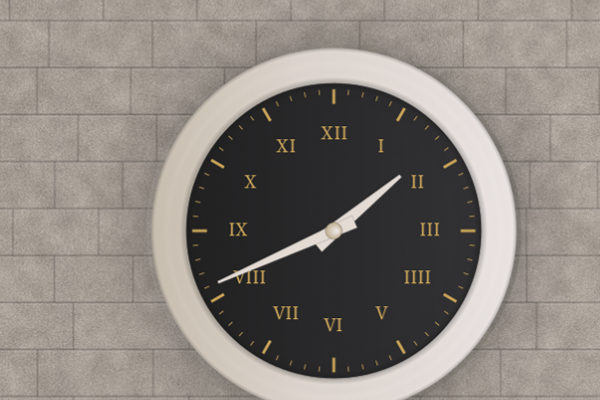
1:41
